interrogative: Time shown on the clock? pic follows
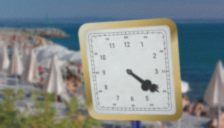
4:21
